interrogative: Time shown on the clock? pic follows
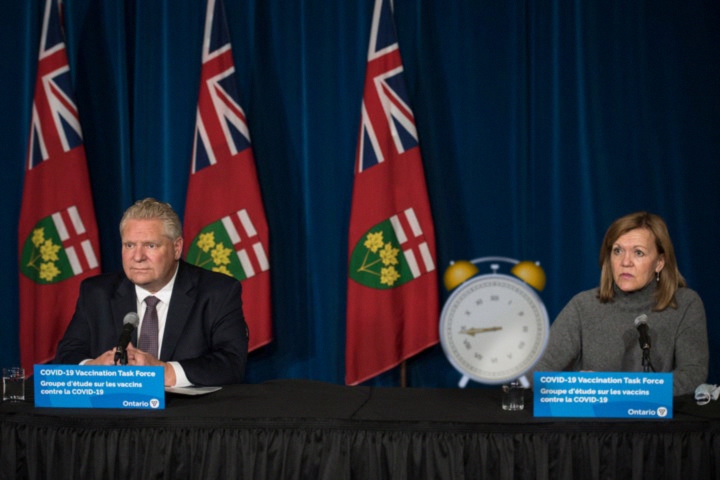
8:44
